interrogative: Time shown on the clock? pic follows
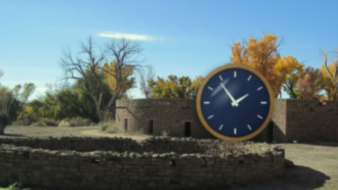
1:54
